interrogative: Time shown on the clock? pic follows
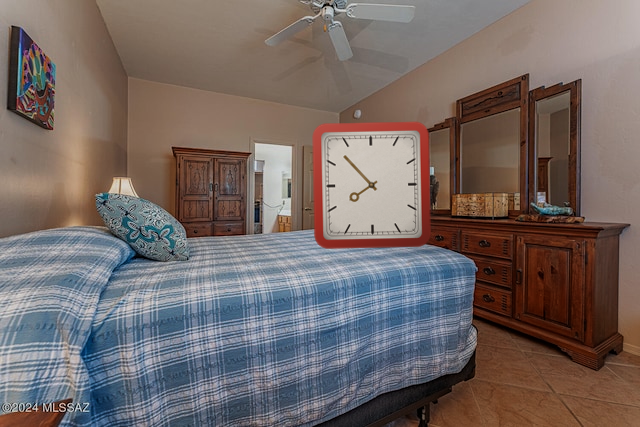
7:53
